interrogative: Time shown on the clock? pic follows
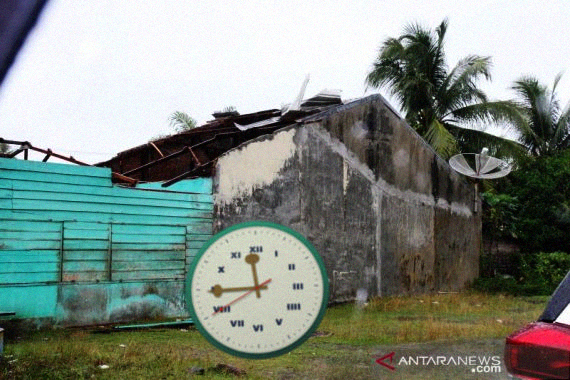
11:44:40
